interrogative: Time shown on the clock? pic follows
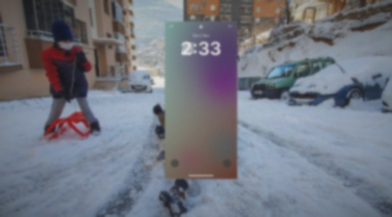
2:33
